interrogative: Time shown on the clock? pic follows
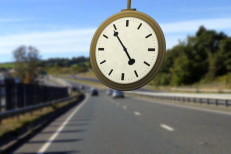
4:54
